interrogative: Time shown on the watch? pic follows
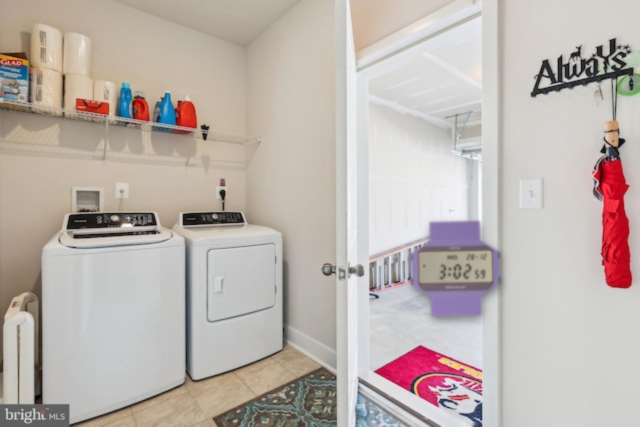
3:02
